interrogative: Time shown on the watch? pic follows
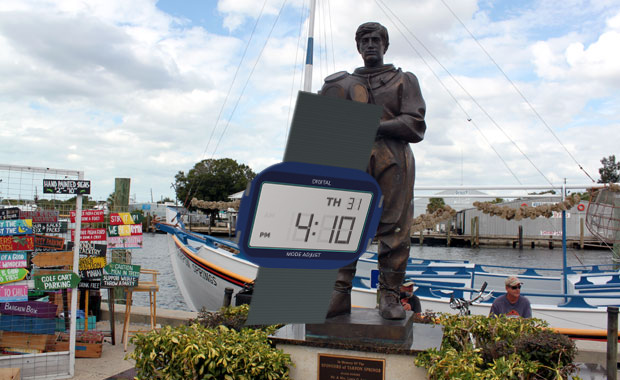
4:10
